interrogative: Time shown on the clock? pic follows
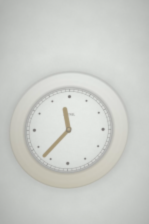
11:37
